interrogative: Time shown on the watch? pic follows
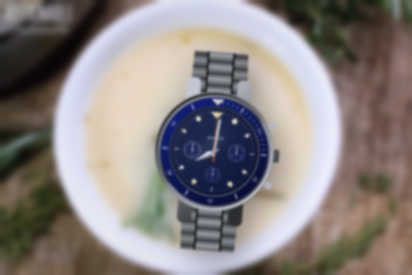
8:01
